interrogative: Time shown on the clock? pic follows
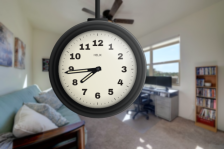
7:44
